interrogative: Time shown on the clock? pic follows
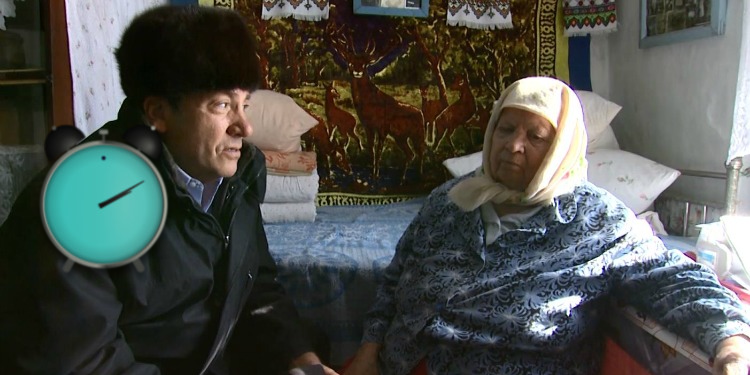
2:10
